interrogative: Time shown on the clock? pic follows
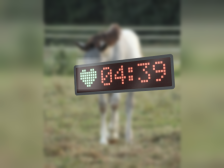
4:39
